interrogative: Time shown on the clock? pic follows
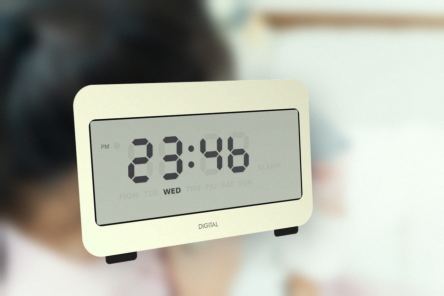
23:46
